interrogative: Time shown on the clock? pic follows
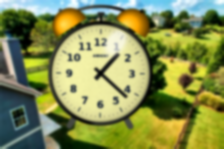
1:22
